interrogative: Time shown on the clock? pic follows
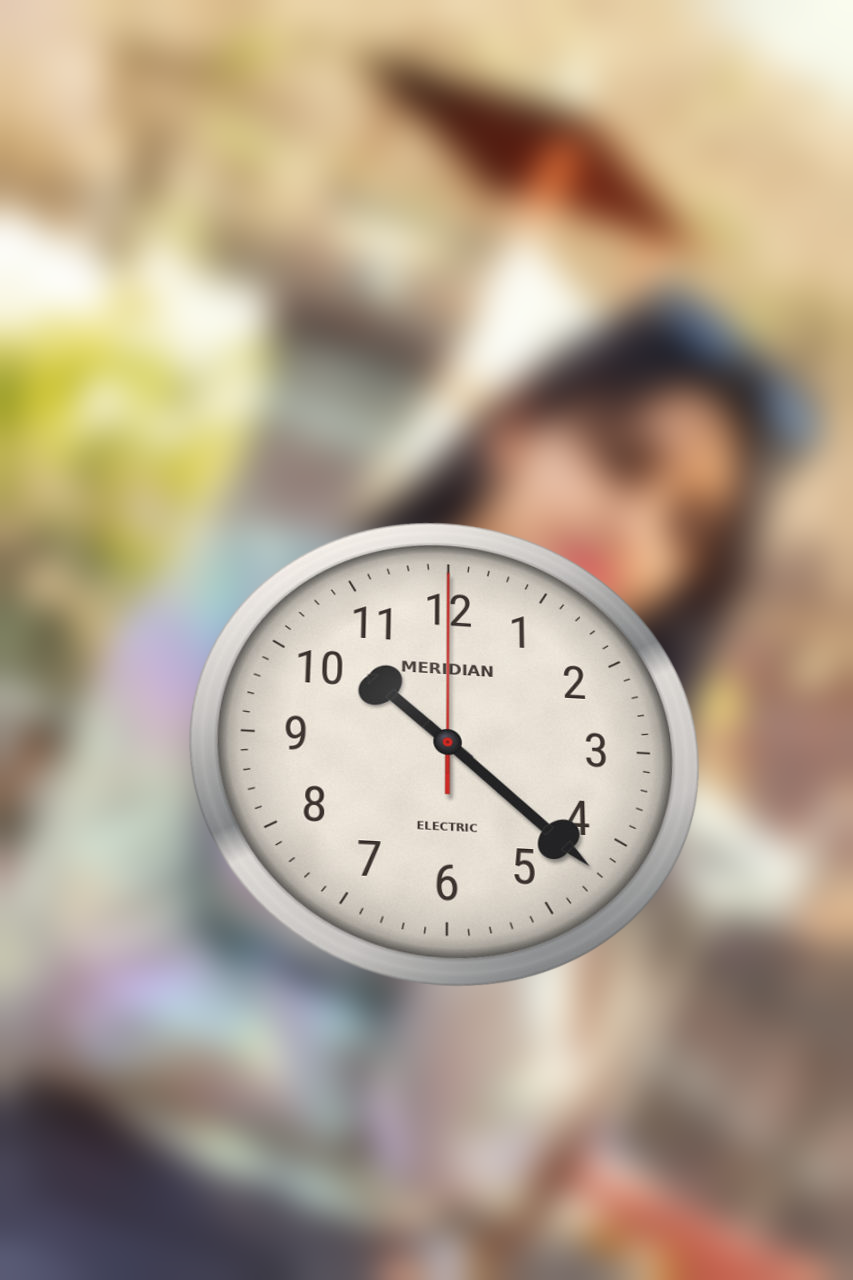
10:22:00
